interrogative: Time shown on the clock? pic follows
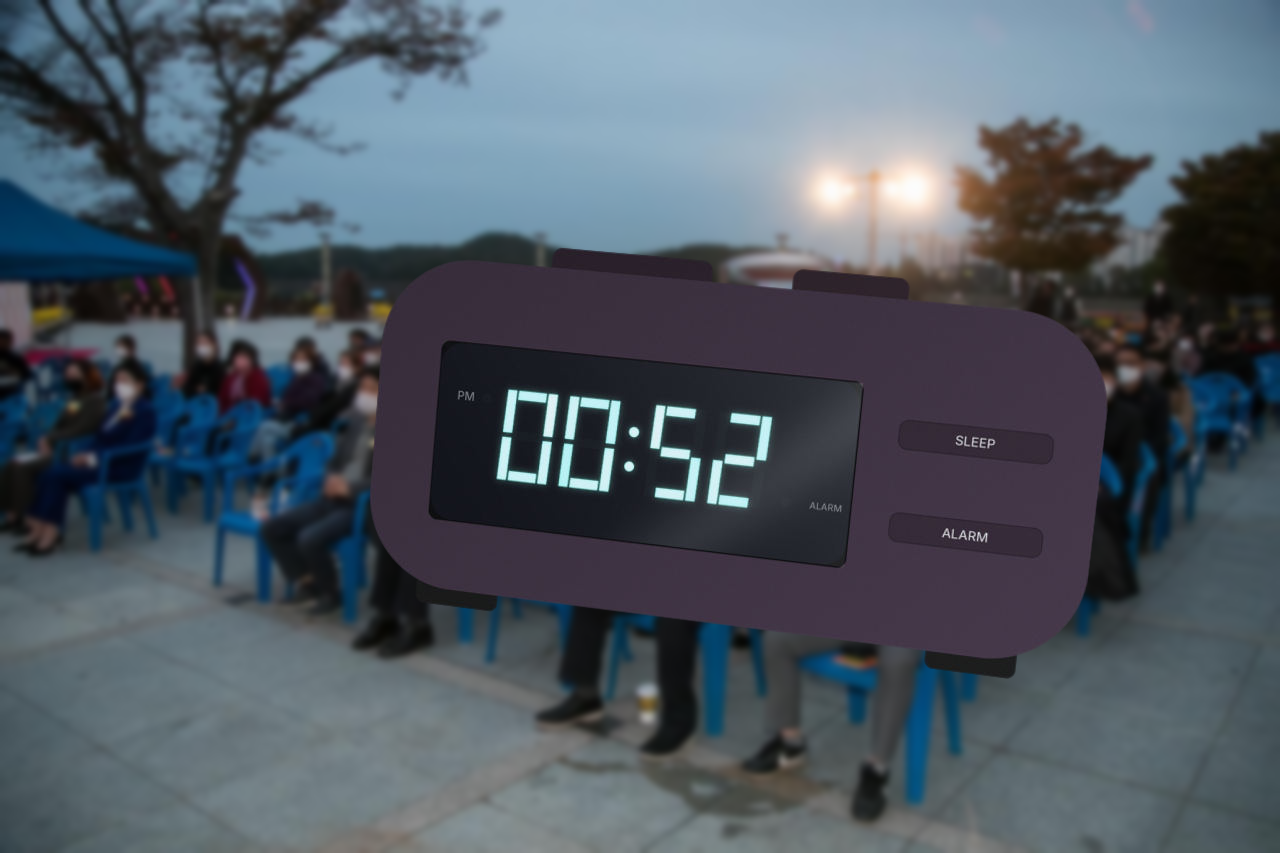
0:52
